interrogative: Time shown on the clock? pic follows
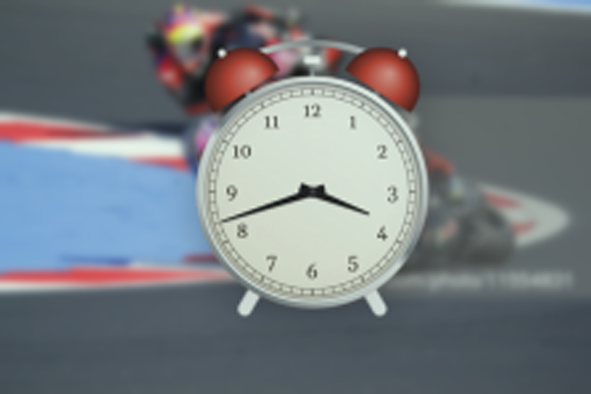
3:42
